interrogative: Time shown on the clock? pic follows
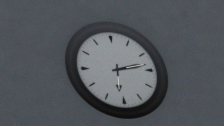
6:13
